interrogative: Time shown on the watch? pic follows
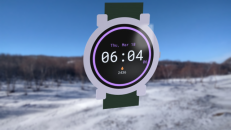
6:04
